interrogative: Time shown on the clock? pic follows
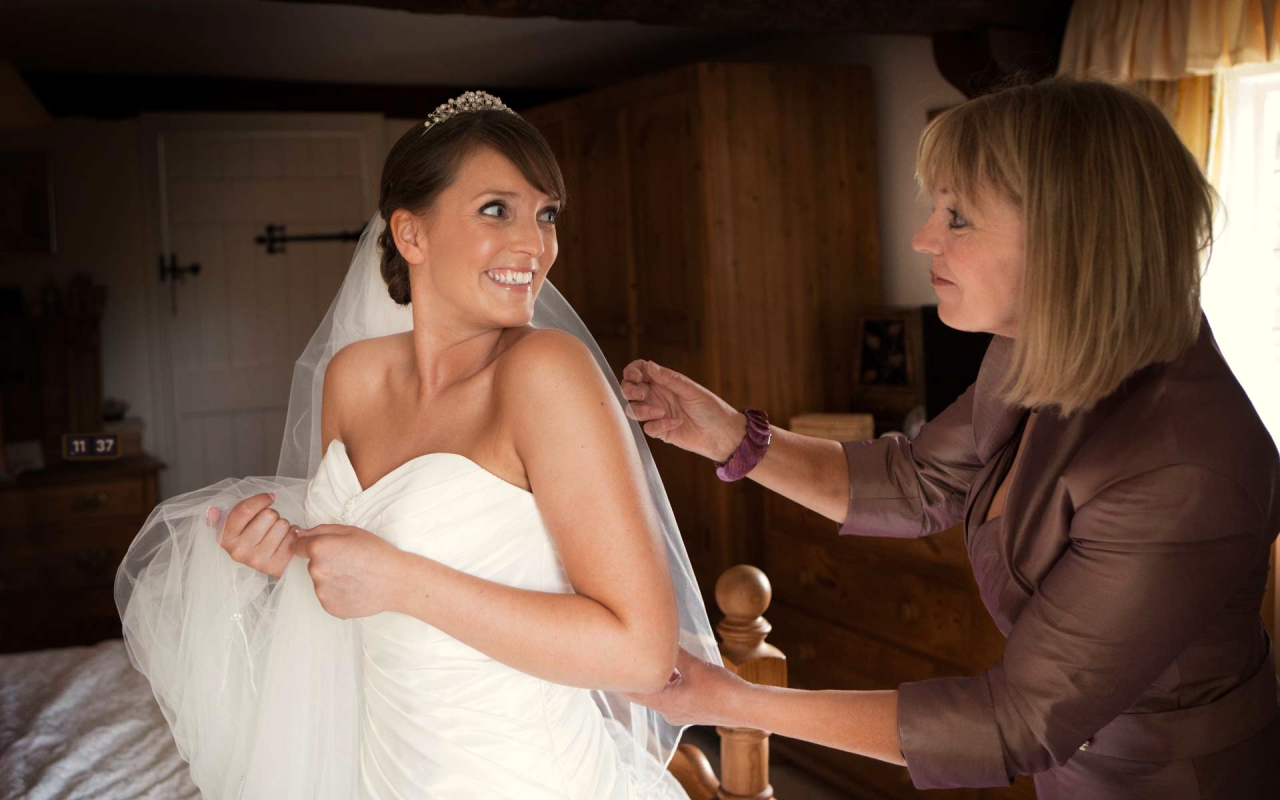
11:37
